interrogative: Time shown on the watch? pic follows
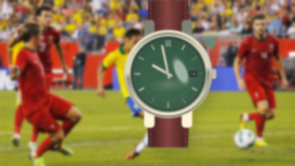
9:58
